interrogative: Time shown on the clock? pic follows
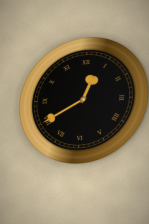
12:40
